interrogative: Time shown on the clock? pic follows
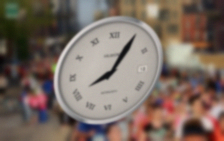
8:05
